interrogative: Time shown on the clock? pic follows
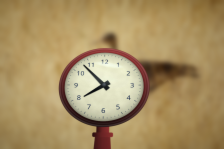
7:53
